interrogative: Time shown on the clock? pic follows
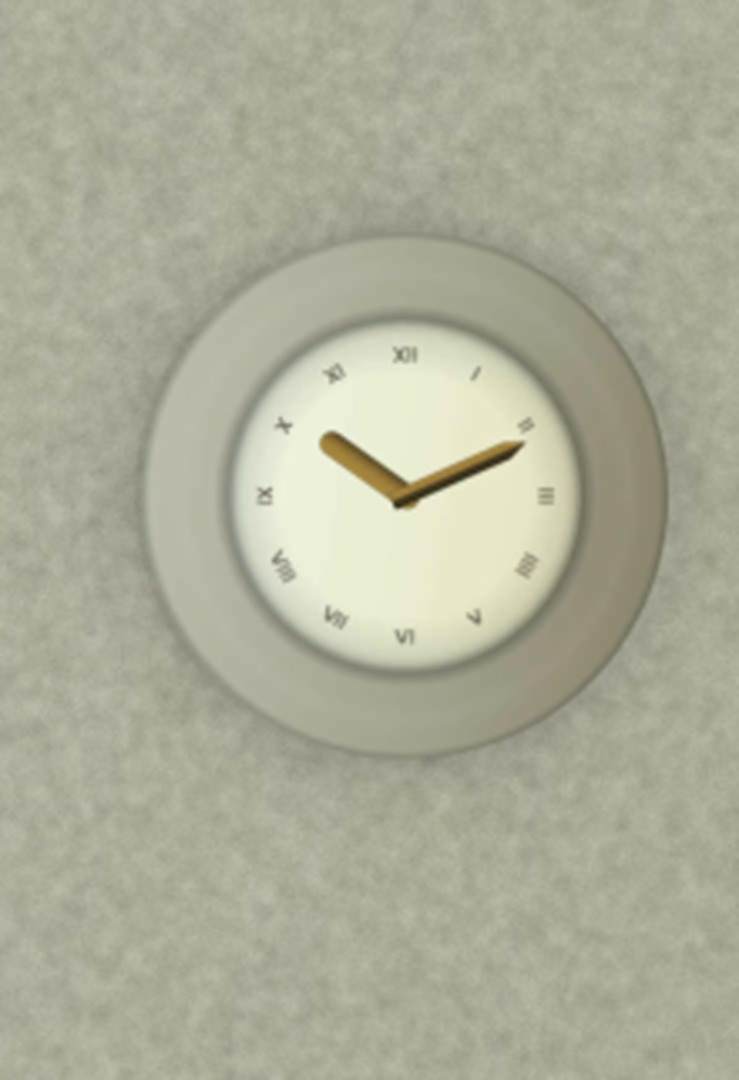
10:11
